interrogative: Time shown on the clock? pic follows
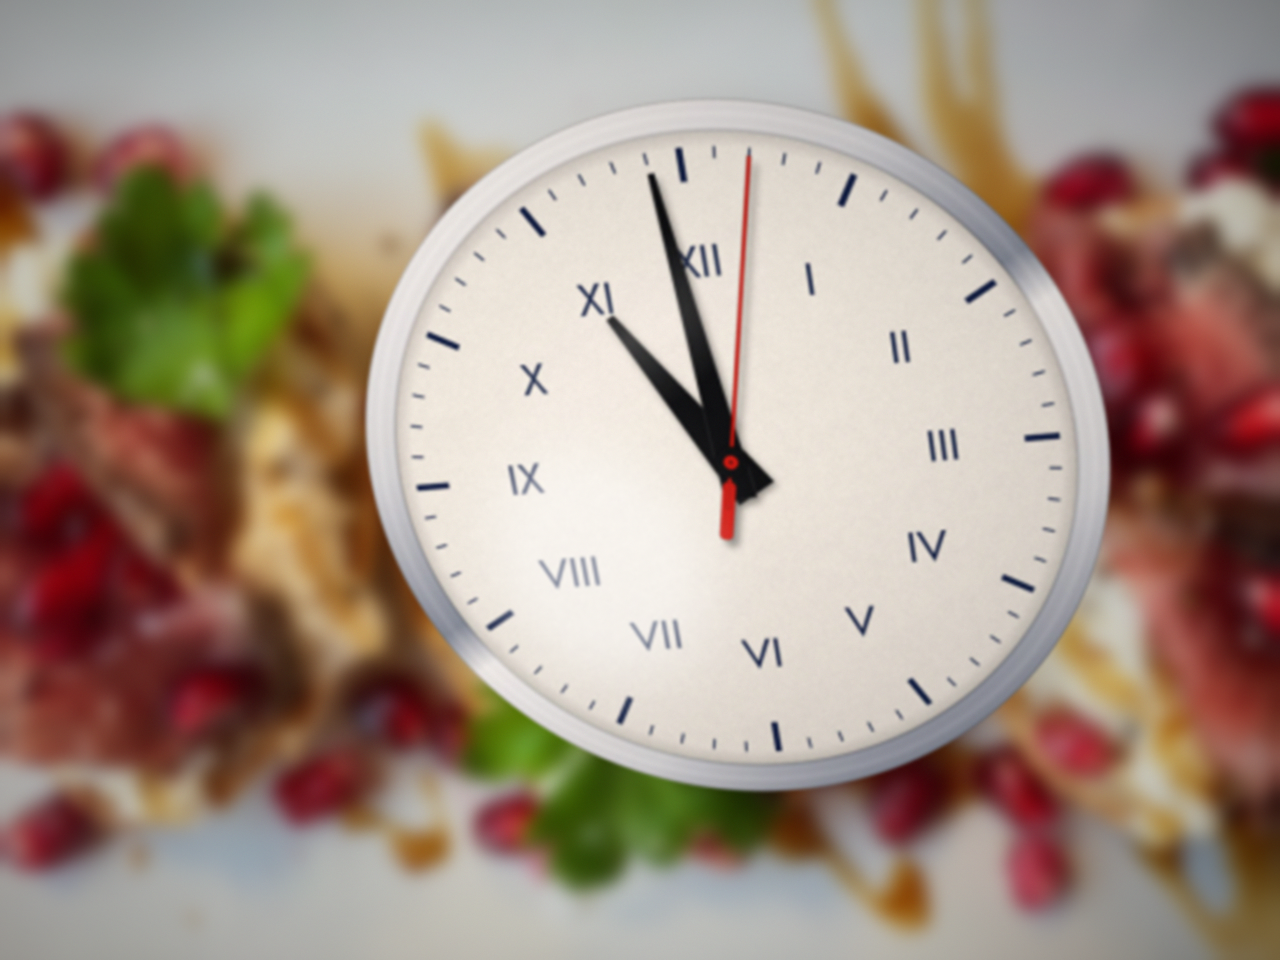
10:59:02
